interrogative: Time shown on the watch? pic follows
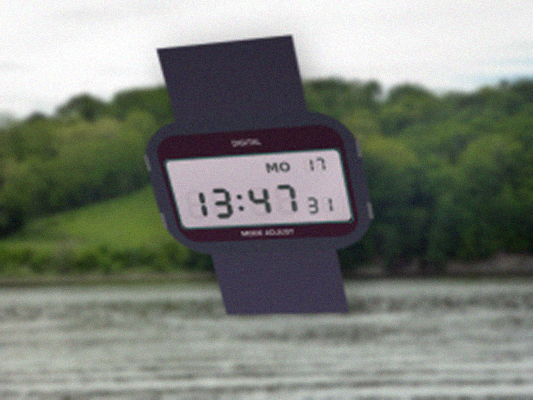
13:47:31
